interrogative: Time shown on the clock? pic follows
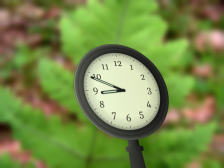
8:49
